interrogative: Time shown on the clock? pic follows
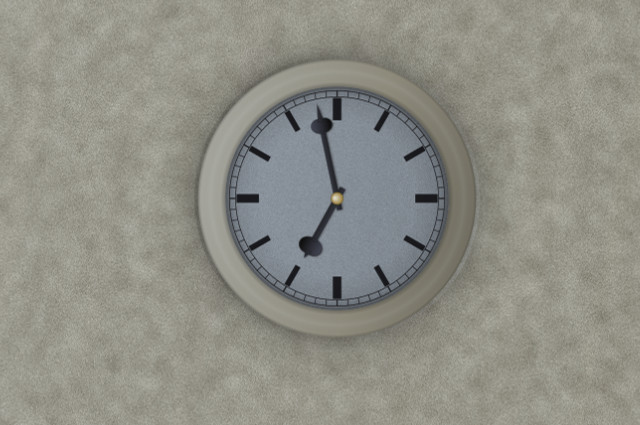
6:58
